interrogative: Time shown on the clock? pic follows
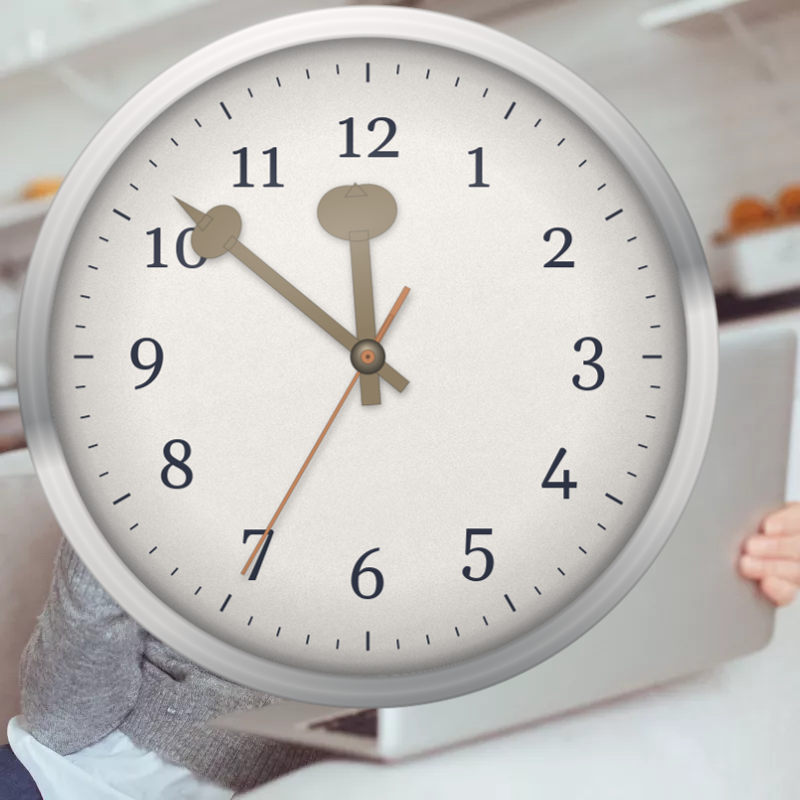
11:51:35
